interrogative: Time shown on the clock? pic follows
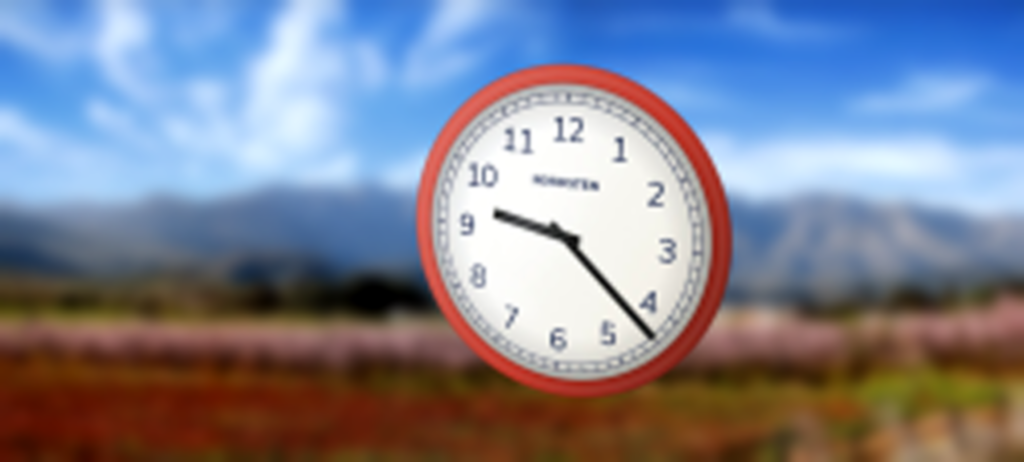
9:22
